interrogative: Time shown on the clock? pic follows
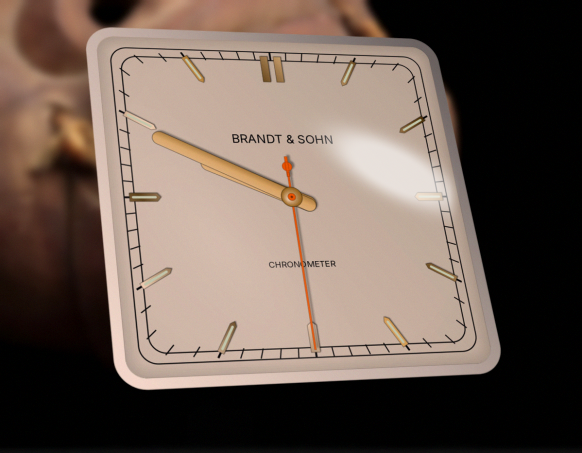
9:49:30
